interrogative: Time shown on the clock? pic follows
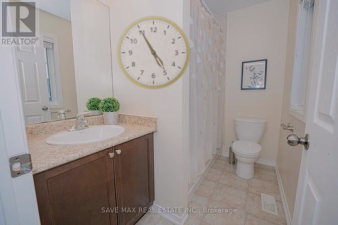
4:55
